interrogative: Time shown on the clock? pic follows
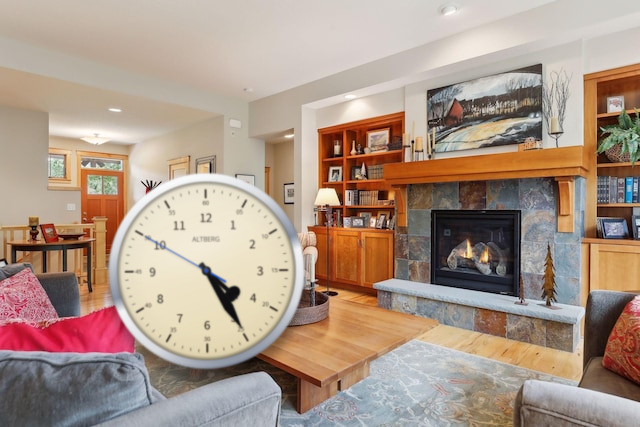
4:24:50
